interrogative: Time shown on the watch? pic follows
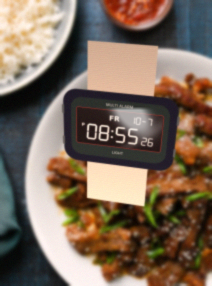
8:55
